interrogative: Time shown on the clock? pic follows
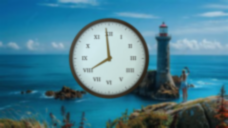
7:59
